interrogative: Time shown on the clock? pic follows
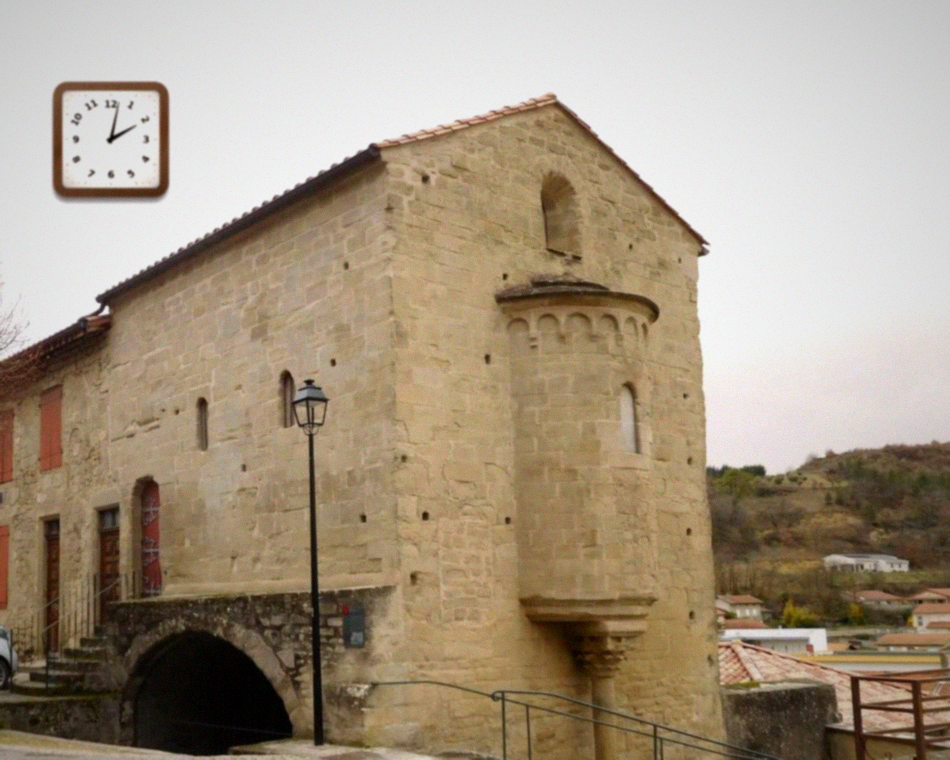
2:02
